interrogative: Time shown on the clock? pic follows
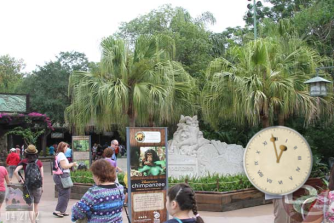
12:59
